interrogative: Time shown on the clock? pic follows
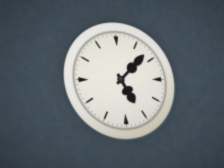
5:08
